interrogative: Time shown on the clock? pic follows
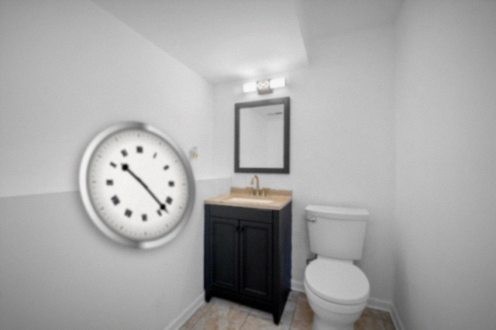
10:23
